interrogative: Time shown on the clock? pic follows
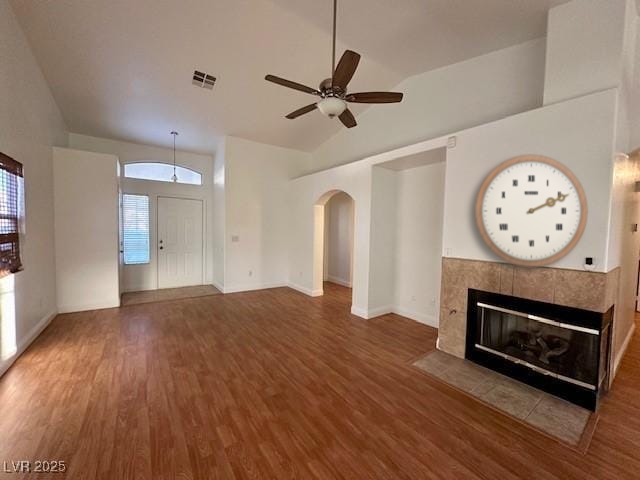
2:11
